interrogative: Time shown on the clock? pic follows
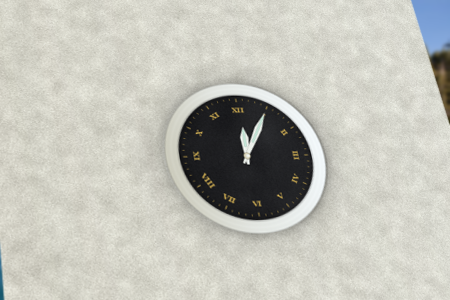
12:05
